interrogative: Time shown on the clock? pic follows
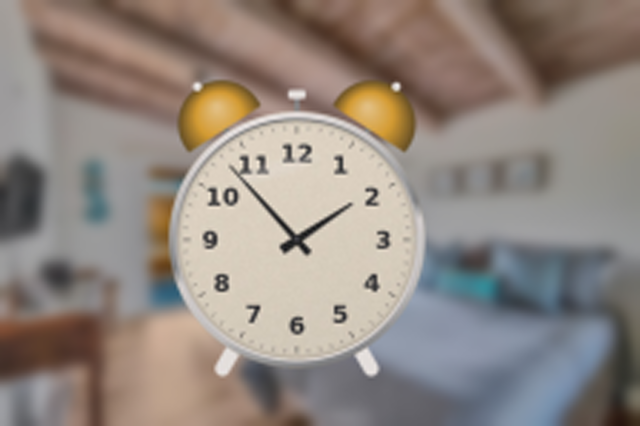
1:53
